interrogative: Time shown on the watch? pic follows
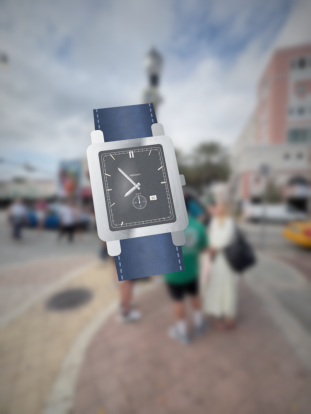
7:54
